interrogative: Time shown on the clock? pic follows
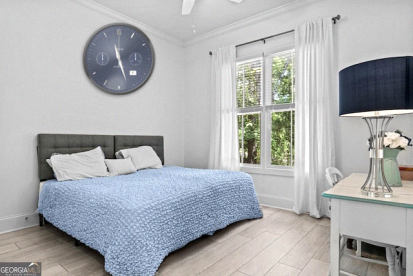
11:27
